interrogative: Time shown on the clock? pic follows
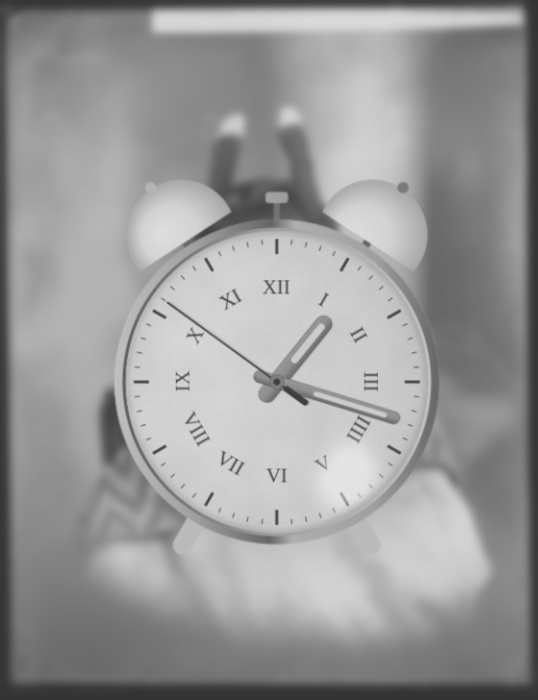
1:17:51
